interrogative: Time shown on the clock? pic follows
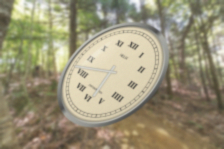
5:42
